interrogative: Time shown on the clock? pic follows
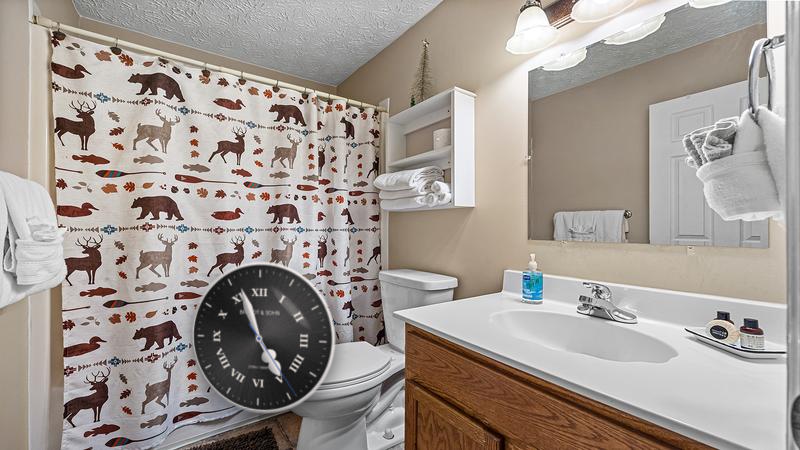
4:56:24
